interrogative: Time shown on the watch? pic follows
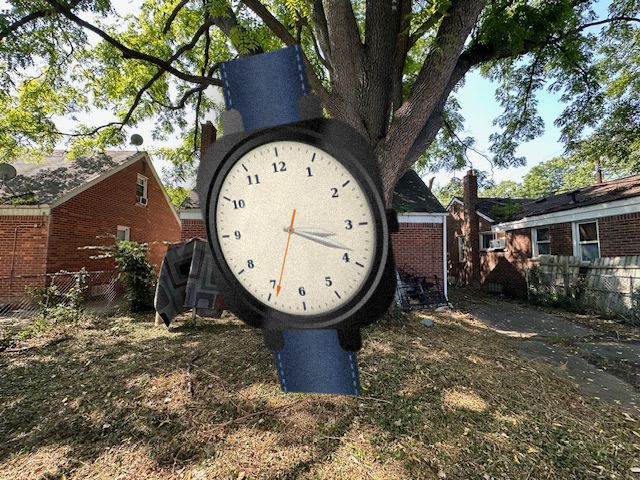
3:18:34
